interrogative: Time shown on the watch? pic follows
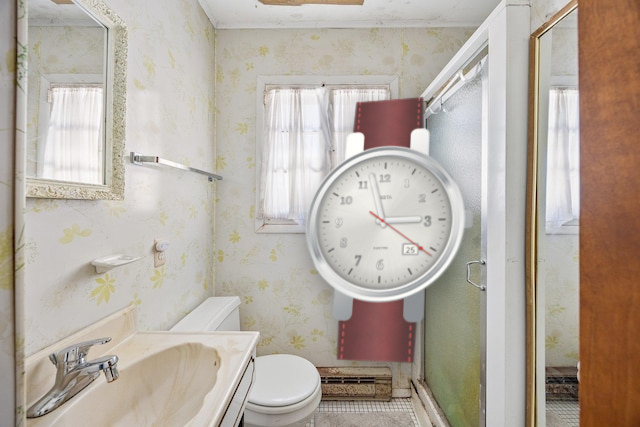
2:57:21
